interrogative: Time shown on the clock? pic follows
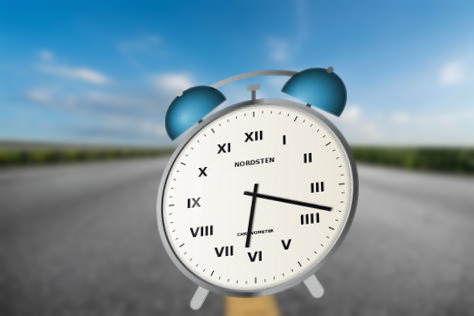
6:18
